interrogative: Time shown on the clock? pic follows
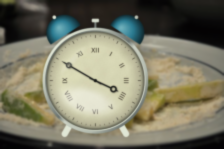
3:50
